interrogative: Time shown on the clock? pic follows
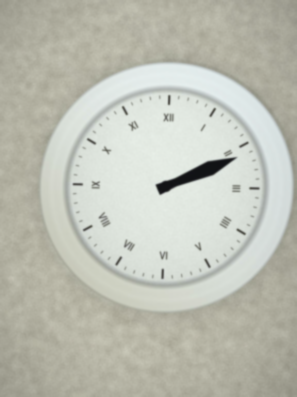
2:11
